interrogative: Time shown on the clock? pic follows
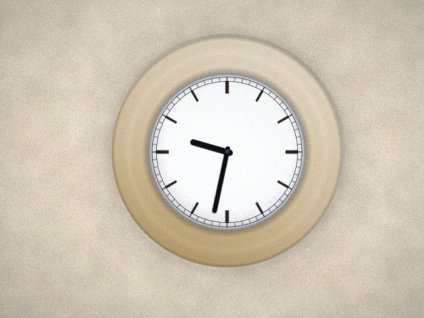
9:32
